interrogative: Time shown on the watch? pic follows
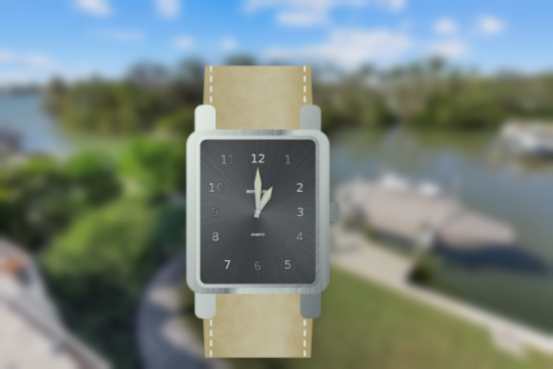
1:00
